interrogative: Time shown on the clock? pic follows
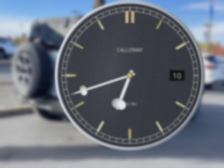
6:42
